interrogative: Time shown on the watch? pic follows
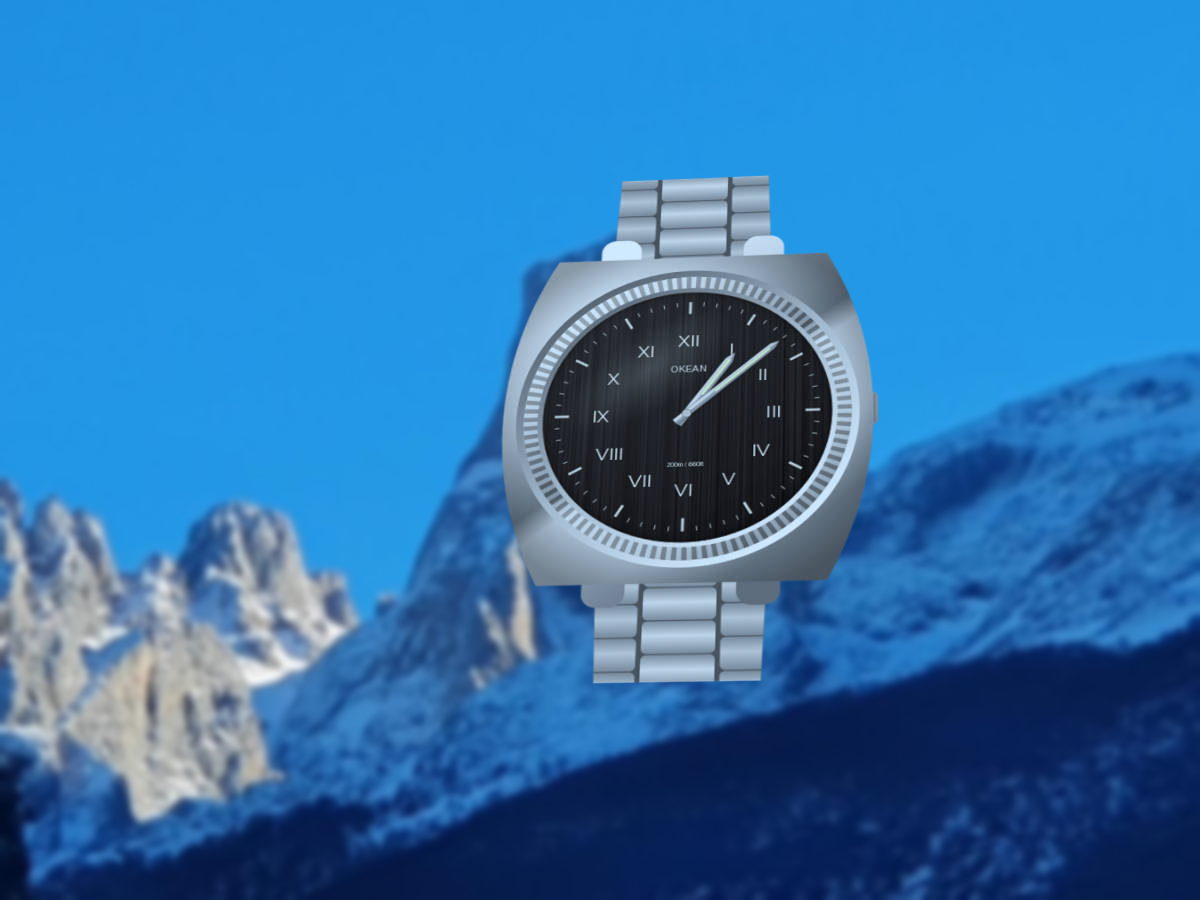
1:08
